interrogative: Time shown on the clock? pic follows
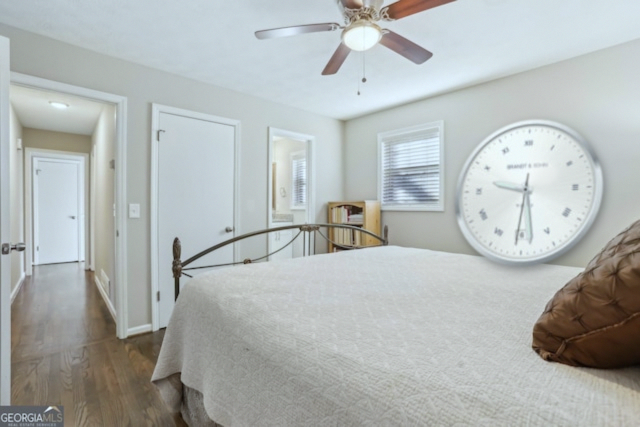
9:28:31
